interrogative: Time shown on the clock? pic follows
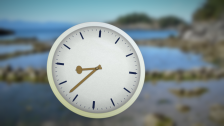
8:37
